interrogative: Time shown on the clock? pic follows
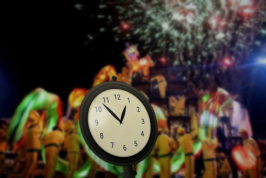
12:53
